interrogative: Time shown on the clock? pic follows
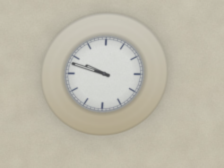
9:48
